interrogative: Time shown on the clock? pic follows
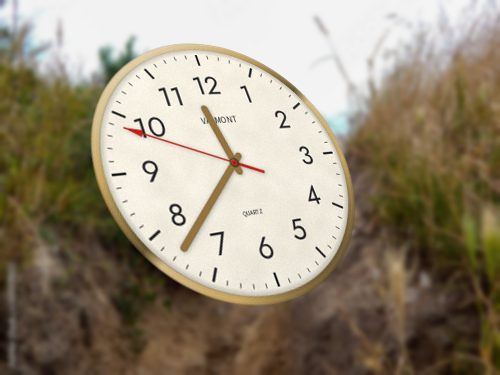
11:37:49
